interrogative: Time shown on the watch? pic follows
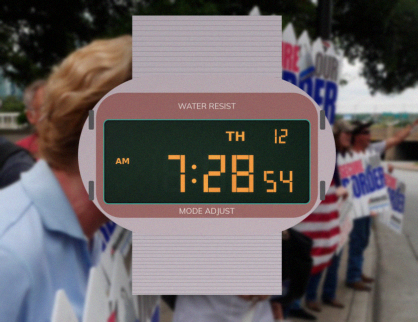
7:28:54
